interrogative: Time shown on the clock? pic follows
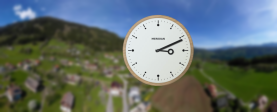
3:11
